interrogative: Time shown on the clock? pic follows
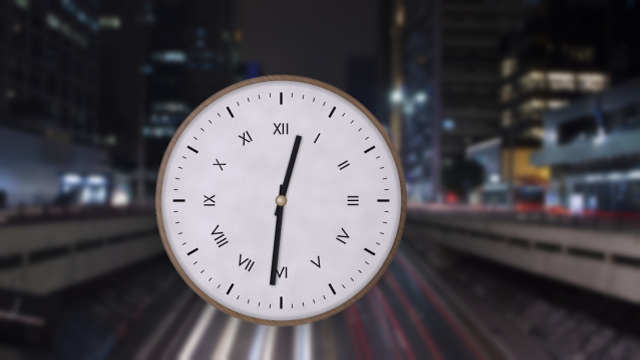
12:31
